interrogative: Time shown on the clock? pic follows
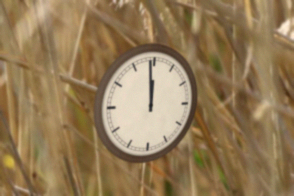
11:59
